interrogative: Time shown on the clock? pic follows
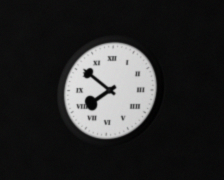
7:51
